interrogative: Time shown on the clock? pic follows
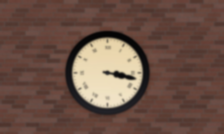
3:17
